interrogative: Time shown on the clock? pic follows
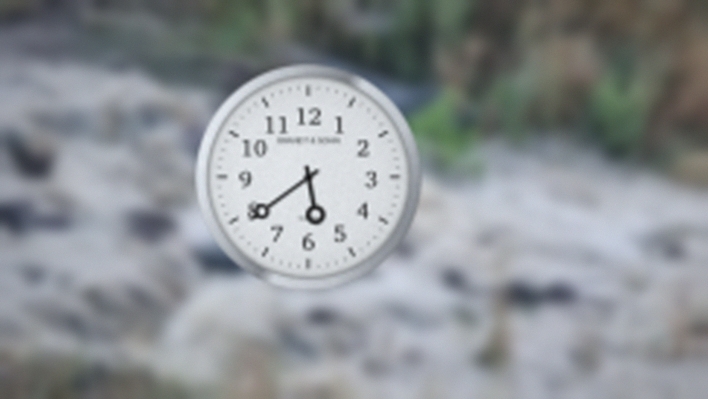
5:39
